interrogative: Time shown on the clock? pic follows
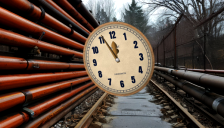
11:56
